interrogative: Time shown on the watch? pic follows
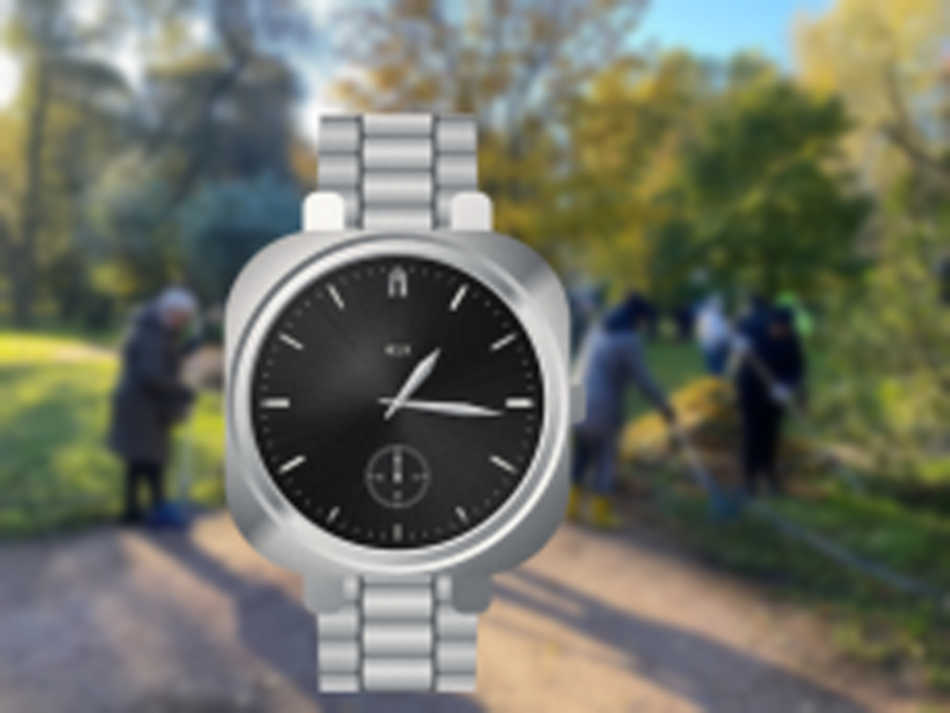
1:16
